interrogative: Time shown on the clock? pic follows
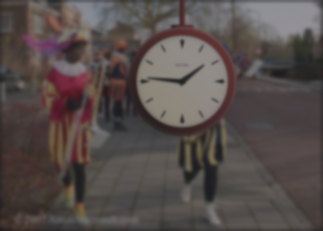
1:46
